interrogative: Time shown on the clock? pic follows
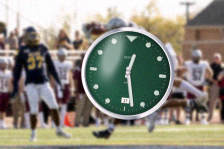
12:28
